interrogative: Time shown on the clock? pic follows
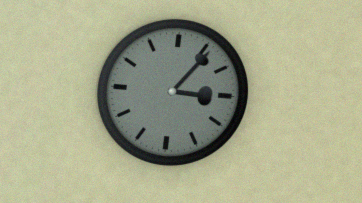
3:06
